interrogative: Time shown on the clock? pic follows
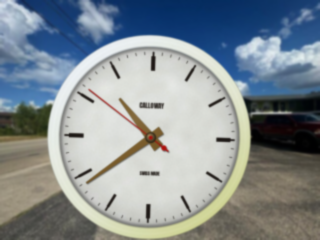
10:38:51
